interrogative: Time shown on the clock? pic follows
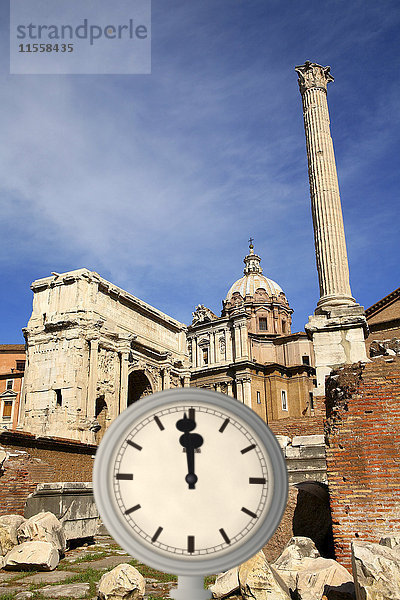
11:59
